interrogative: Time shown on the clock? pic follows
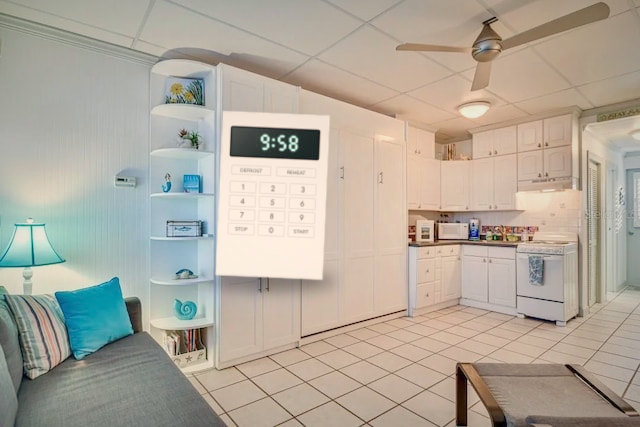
9:58
